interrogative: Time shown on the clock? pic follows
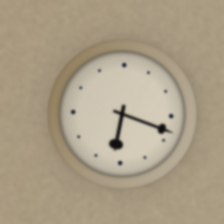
6:18
